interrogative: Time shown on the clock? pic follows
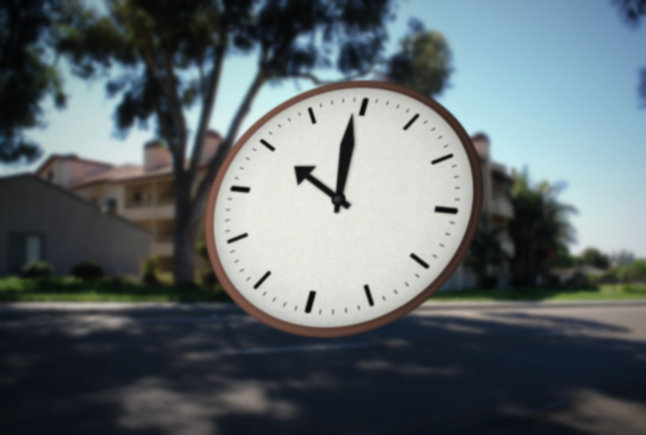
9:59
